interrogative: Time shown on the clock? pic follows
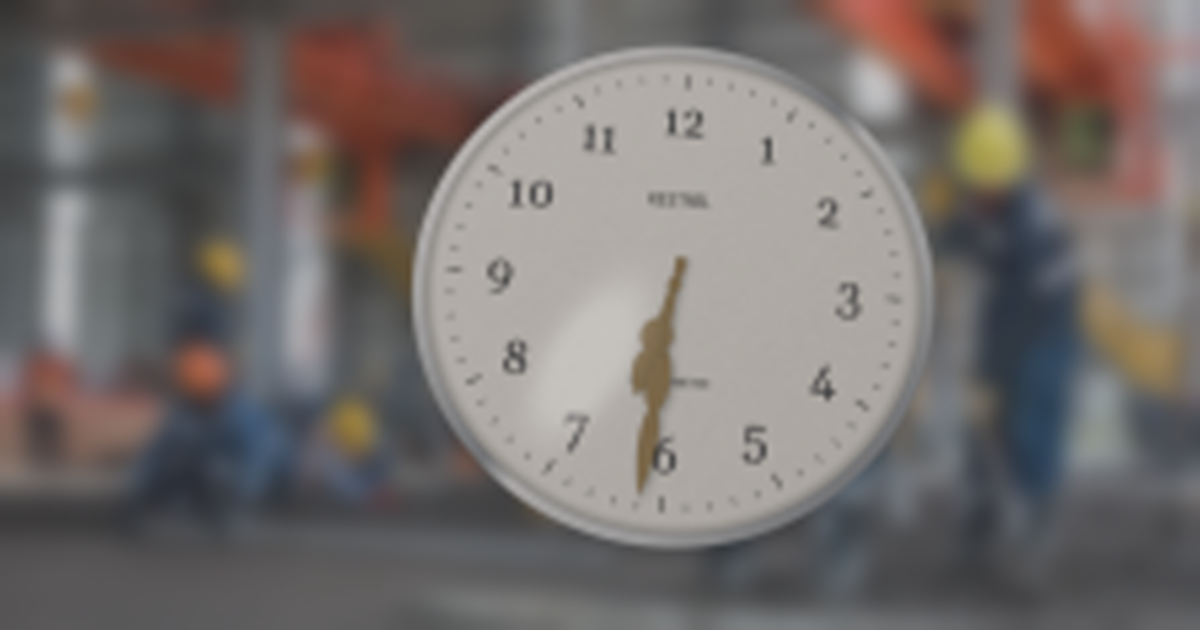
6:31
